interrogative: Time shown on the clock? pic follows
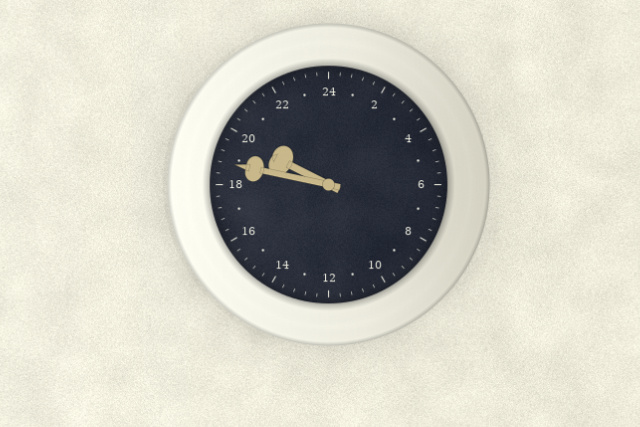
19:47
